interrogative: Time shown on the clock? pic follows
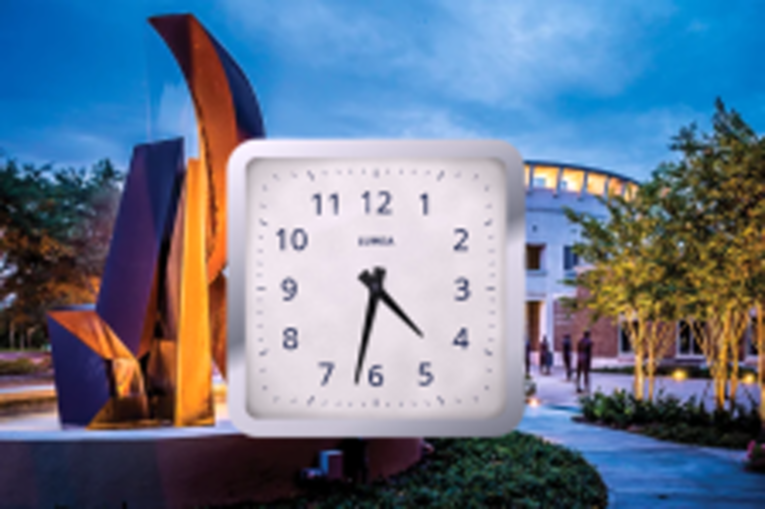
4:32
